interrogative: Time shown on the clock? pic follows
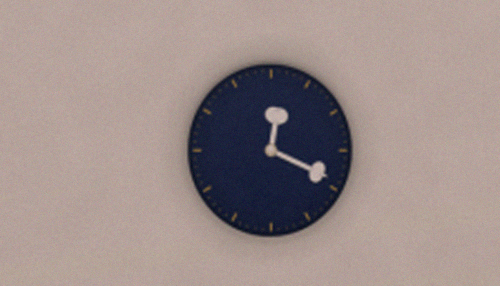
12:19
